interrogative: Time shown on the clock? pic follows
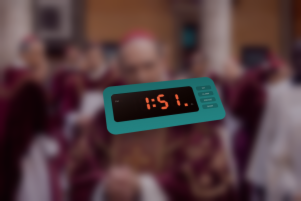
1:51
